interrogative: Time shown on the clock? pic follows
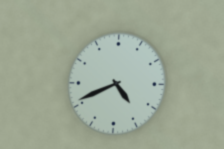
4:41
